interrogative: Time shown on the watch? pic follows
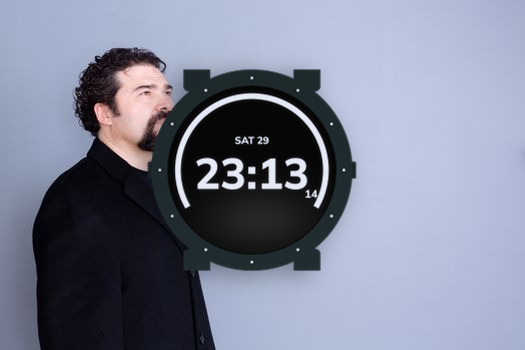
23:13:14
